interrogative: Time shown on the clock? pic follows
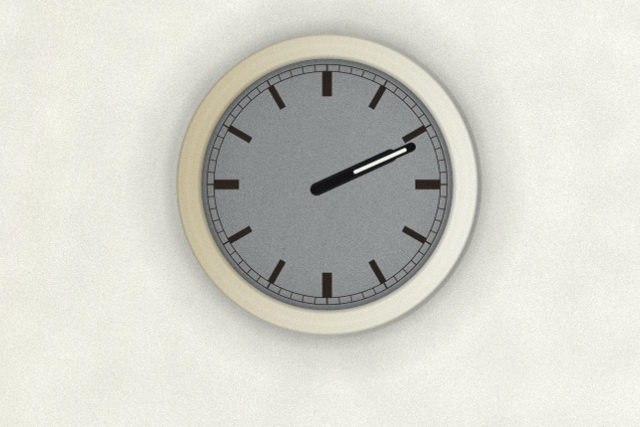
2:11
